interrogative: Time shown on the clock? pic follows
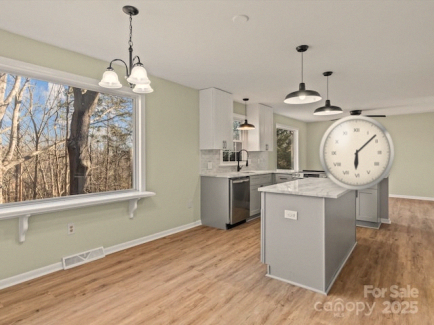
6:08
